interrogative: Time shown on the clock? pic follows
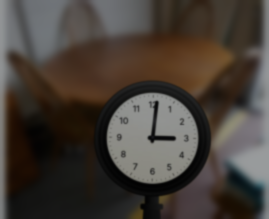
3:01
